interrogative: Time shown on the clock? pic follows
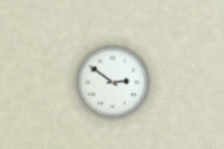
2:51
